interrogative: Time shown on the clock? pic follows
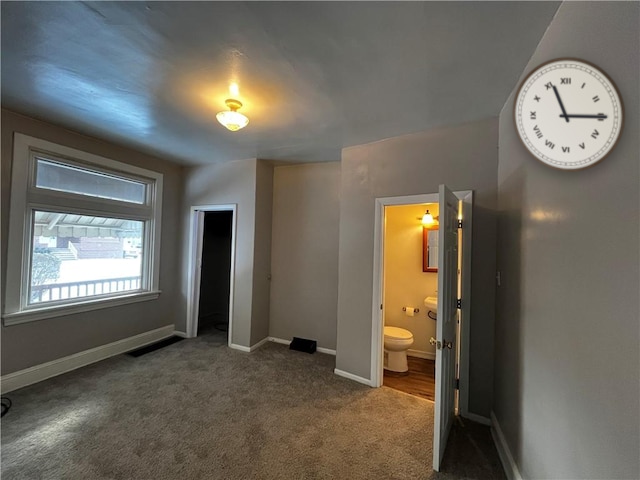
11:15
